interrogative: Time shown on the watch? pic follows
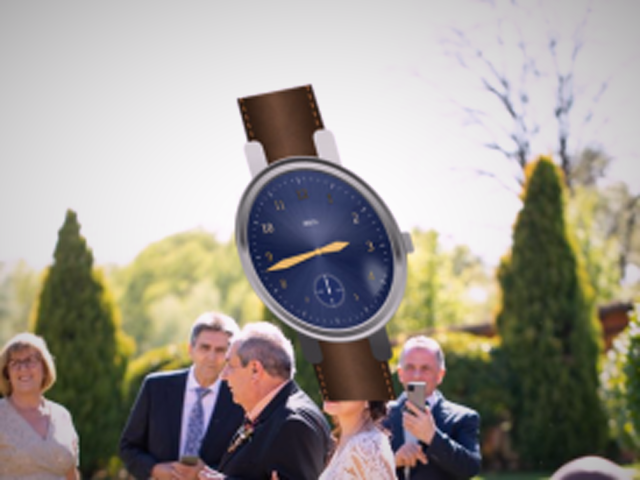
2:43
